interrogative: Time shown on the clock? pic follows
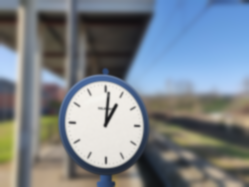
1:01
